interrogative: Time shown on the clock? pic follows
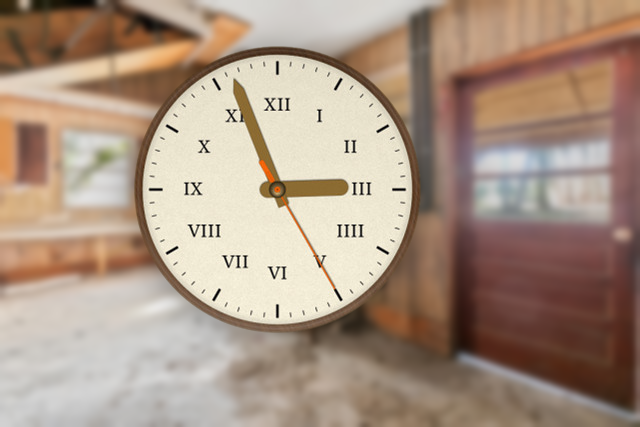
2:56:25
